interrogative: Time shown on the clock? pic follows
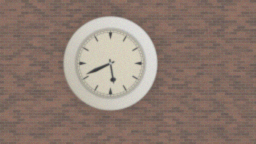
5:41
